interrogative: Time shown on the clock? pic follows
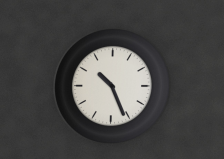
10:26
